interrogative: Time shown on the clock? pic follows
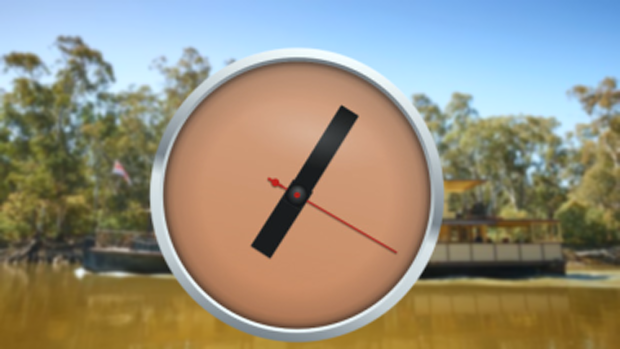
7:05:20
